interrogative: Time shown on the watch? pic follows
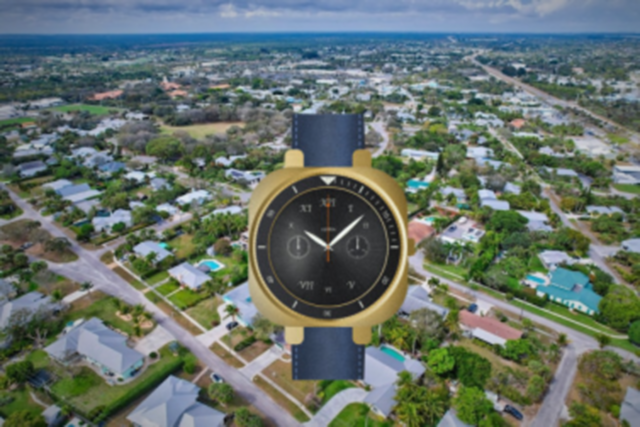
10:08
